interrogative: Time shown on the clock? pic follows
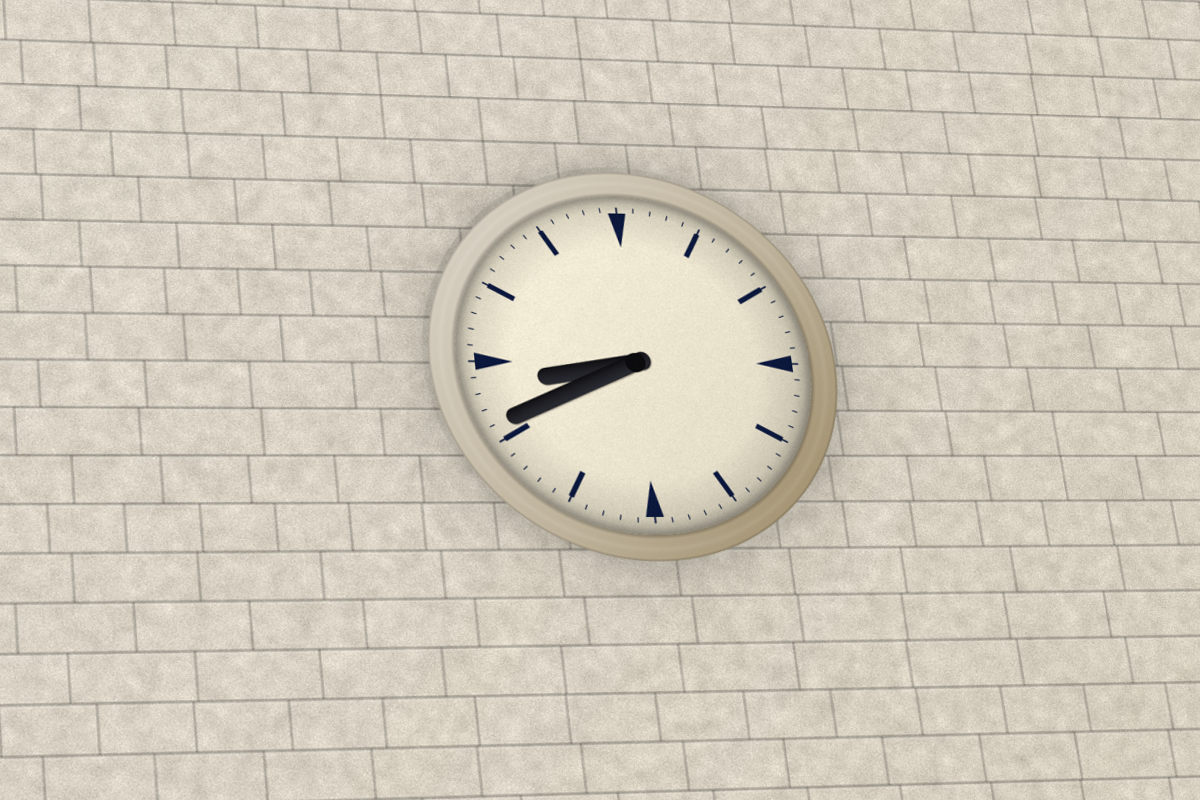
8:41
